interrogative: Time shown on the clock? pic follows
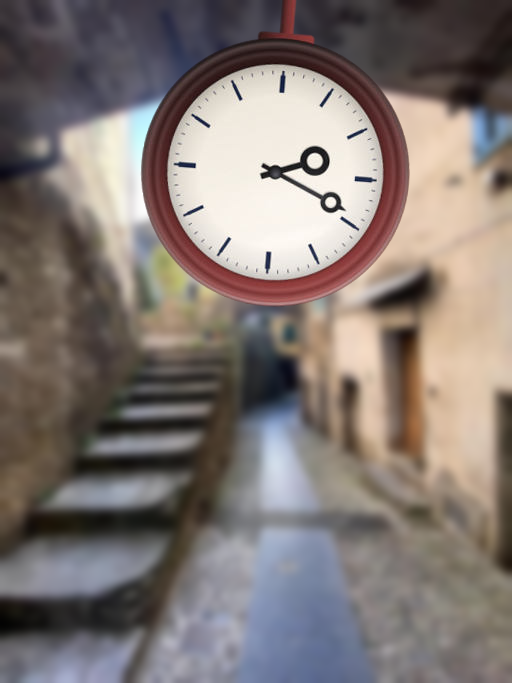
2:19
